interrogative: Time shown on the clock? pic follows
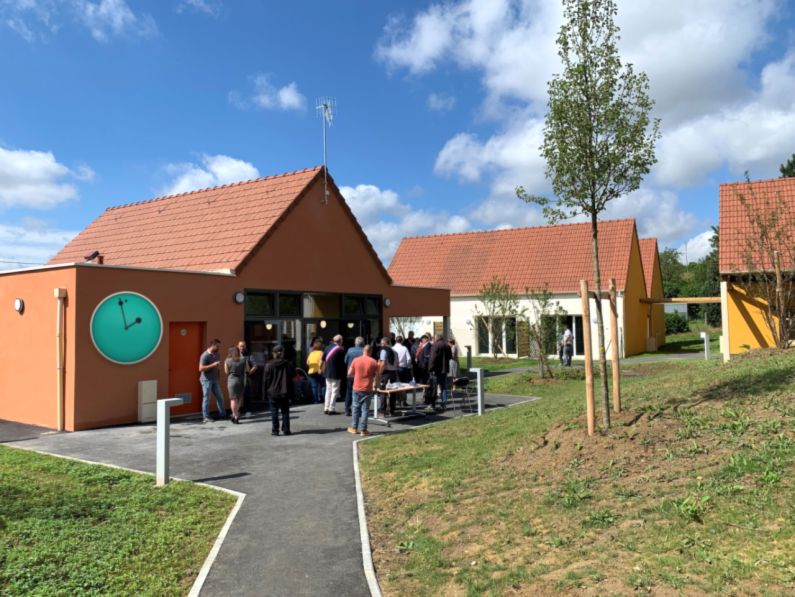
1:58
